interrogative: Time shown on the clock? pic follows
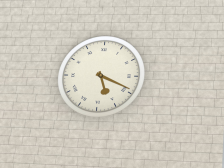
5:19
